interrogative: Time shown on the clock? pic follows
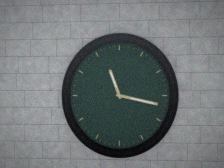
11:17
